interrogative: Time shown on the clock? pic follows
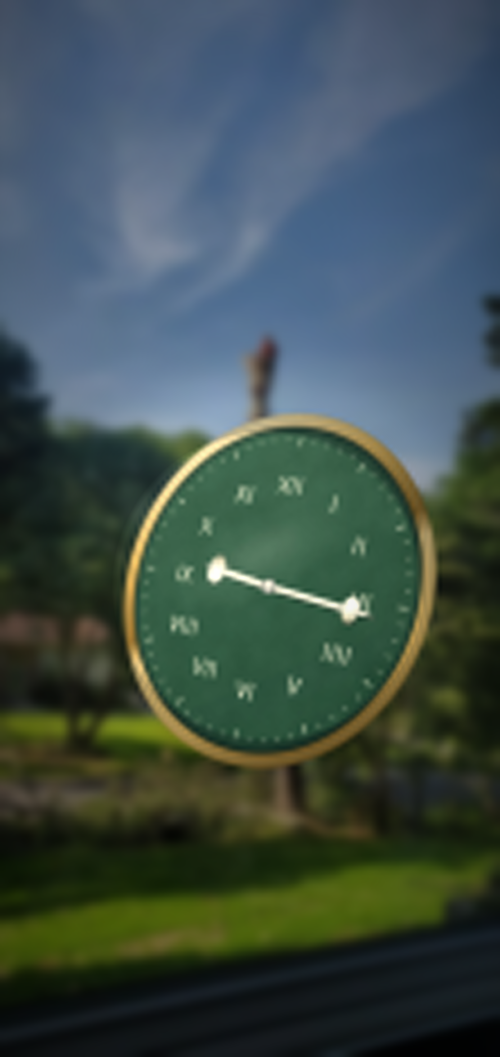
9:16
